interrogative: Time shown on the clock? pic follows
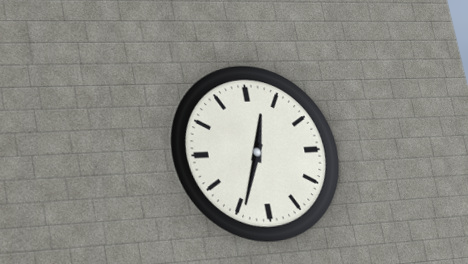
12:34
